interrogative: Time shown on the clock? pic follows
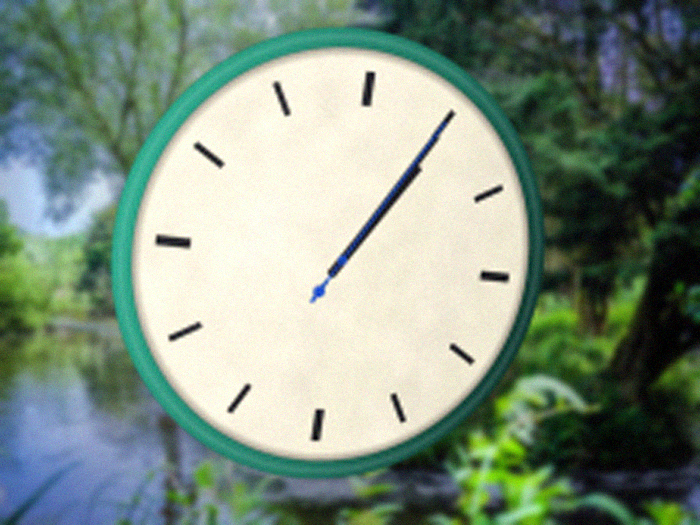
1:05:05
